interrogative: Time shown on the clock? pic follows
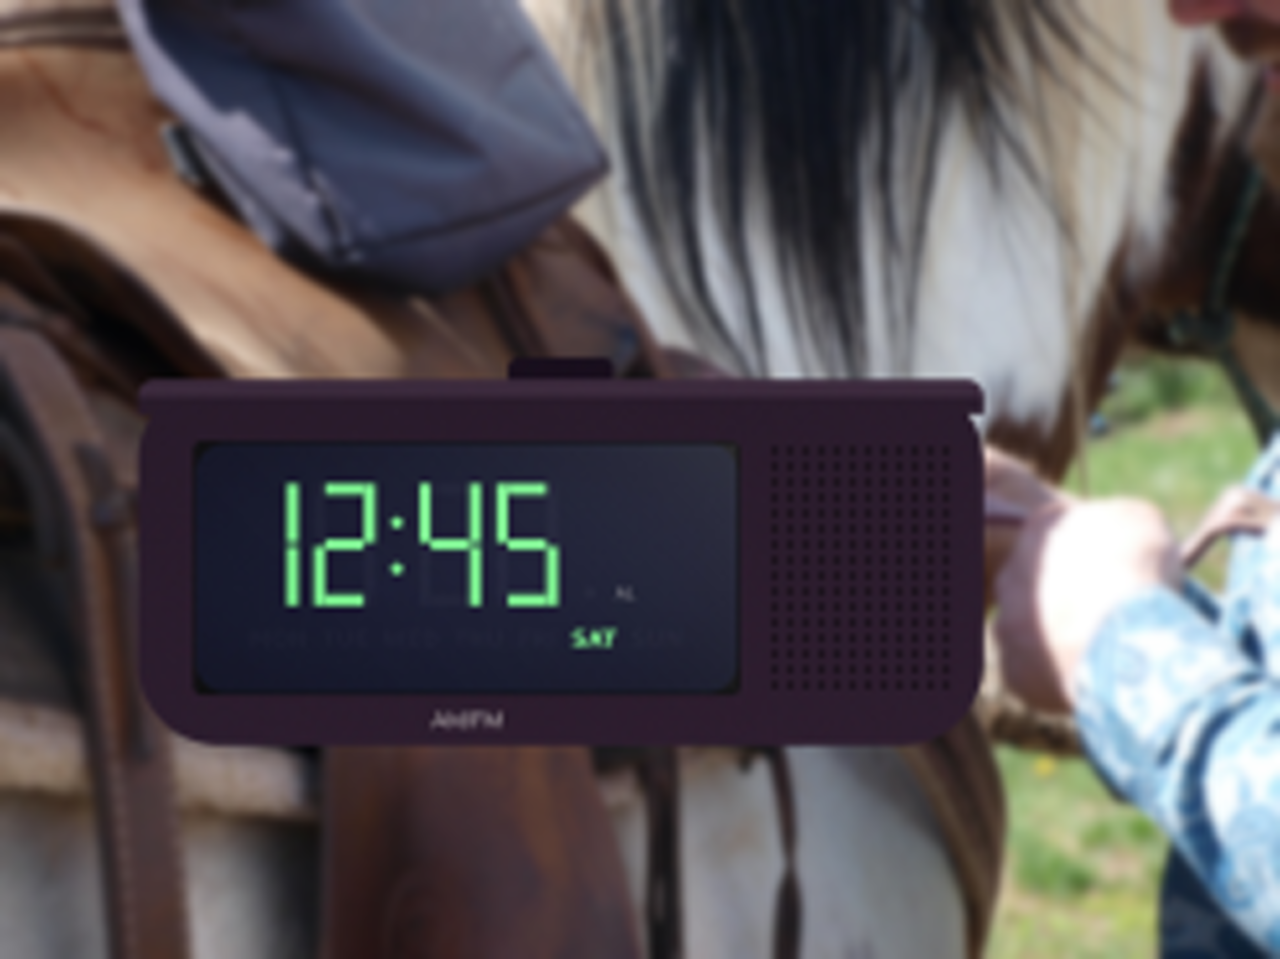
12:45
